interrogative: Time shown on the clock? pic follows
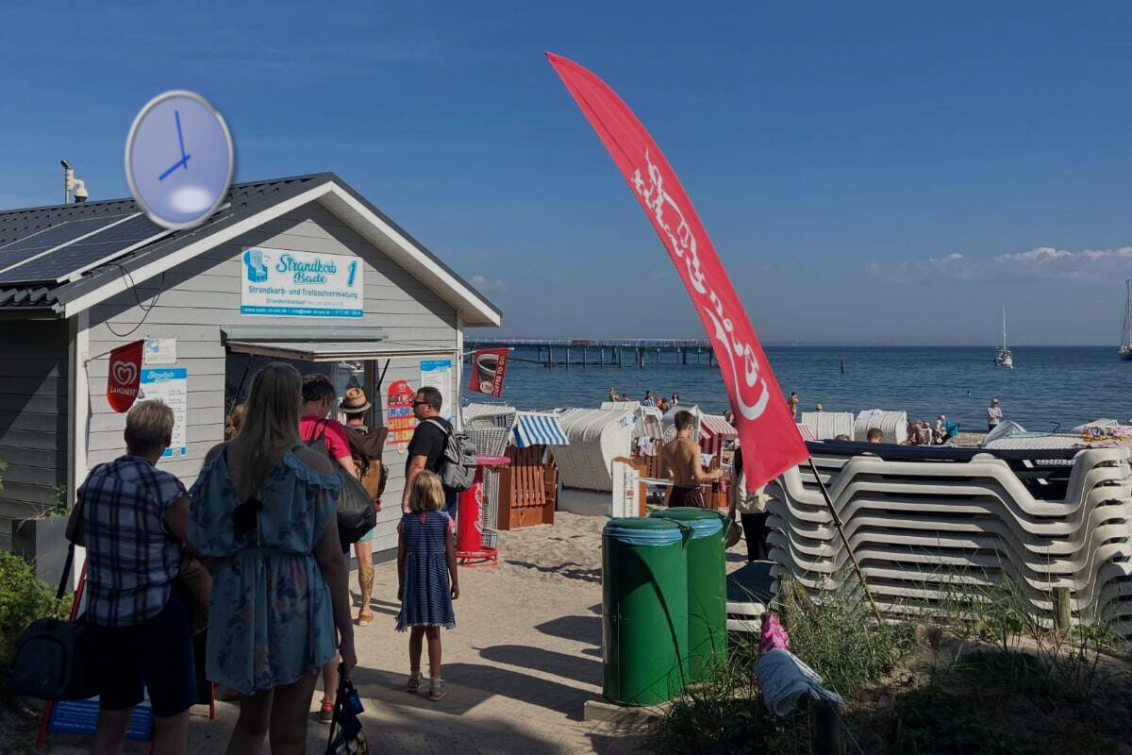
7:58
